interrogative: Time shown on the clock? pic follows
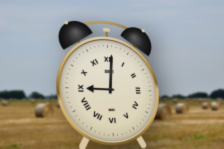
9:01
